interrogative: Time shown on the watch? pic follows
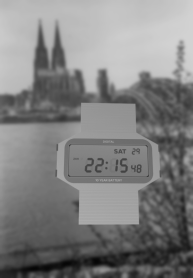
22:15:48
